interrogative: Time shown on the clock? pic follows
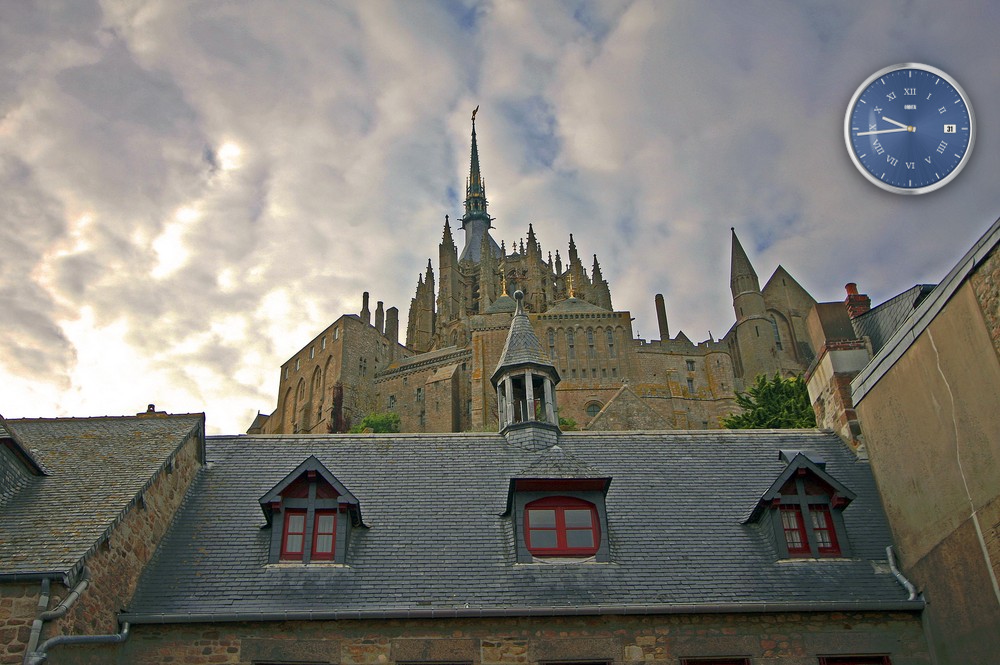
9:44
